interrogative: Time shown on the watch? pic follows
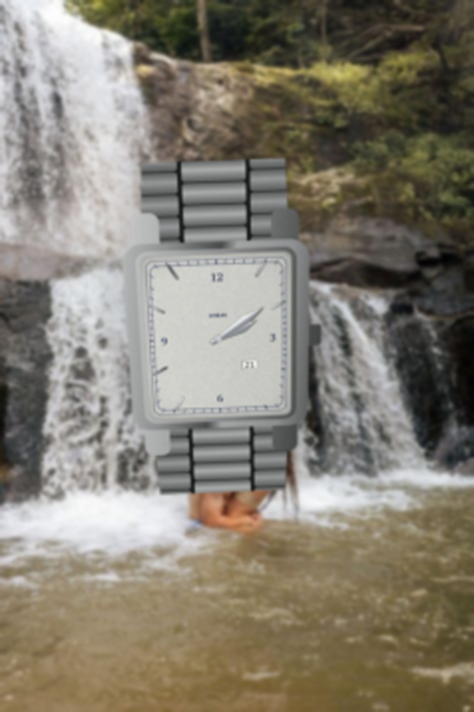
2:09
